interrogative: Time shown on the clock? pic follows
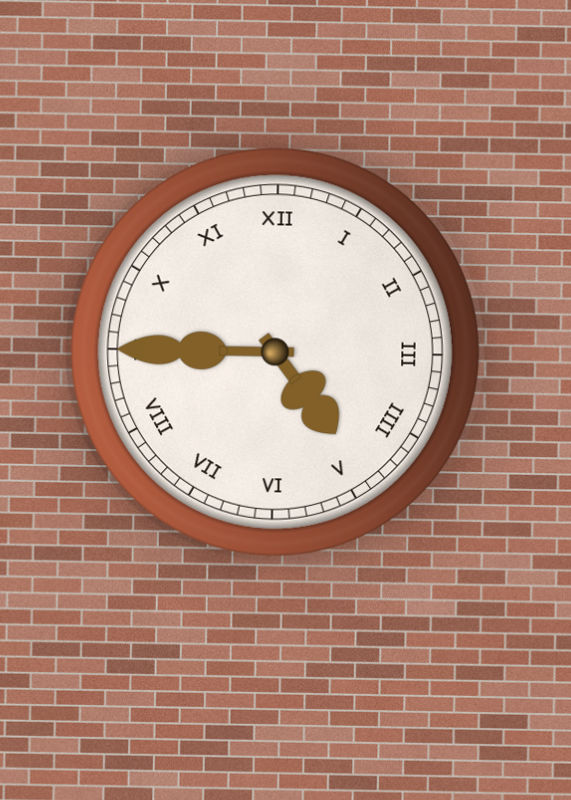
4:45
